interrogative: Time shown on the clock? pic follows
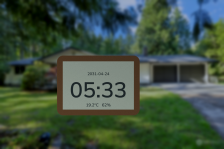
5:33
